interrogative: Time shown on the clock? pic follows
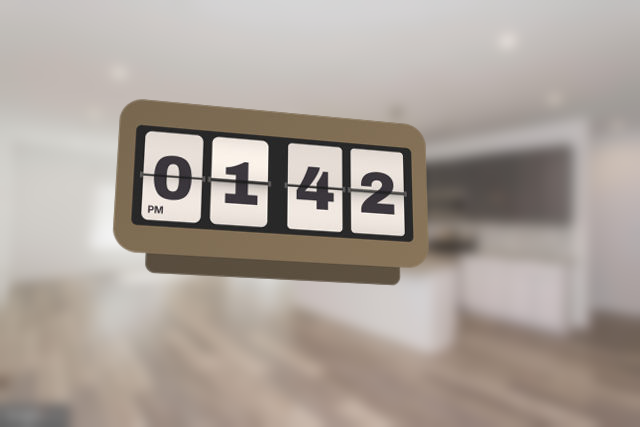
1:42
